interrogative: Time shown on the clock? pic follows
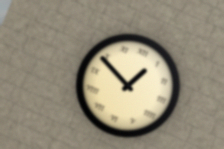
12:49
